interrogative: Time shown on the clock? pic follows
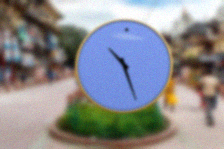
10:26
